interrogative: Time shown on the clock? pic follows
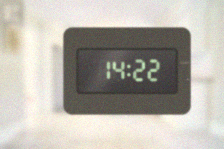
14:22
